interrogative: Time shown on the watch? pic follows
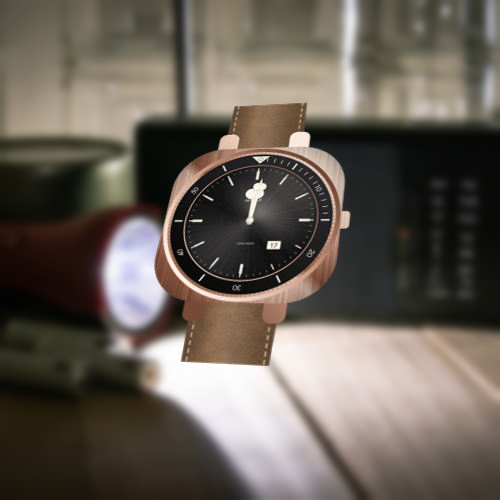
12:01
